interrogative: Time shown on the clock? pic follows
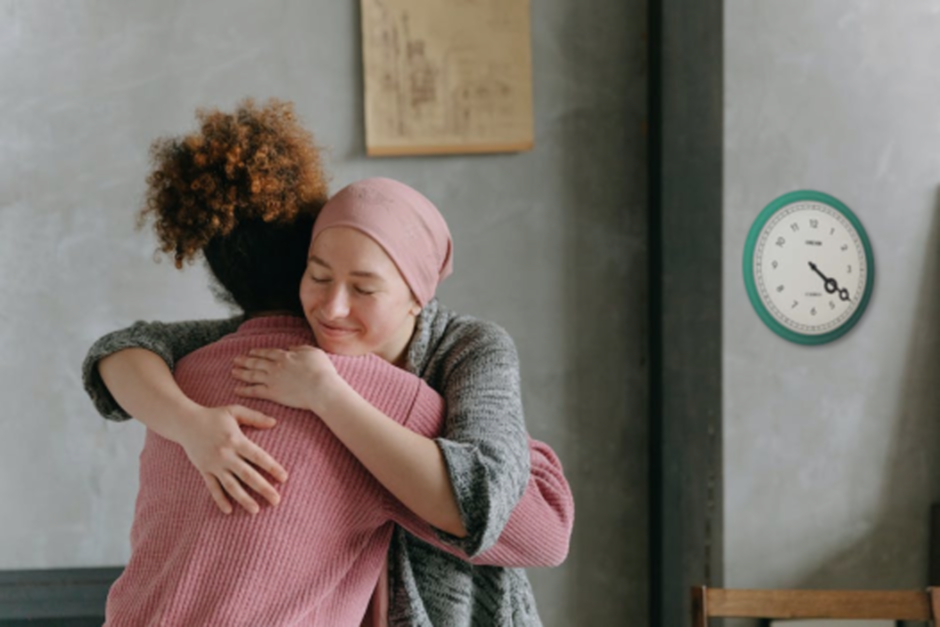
4:21
